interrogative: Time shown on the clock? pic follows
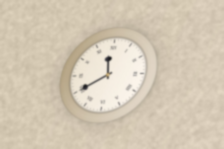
11:40
